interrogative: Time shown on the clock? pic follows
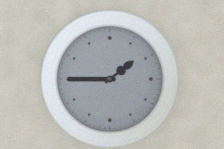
1:45
